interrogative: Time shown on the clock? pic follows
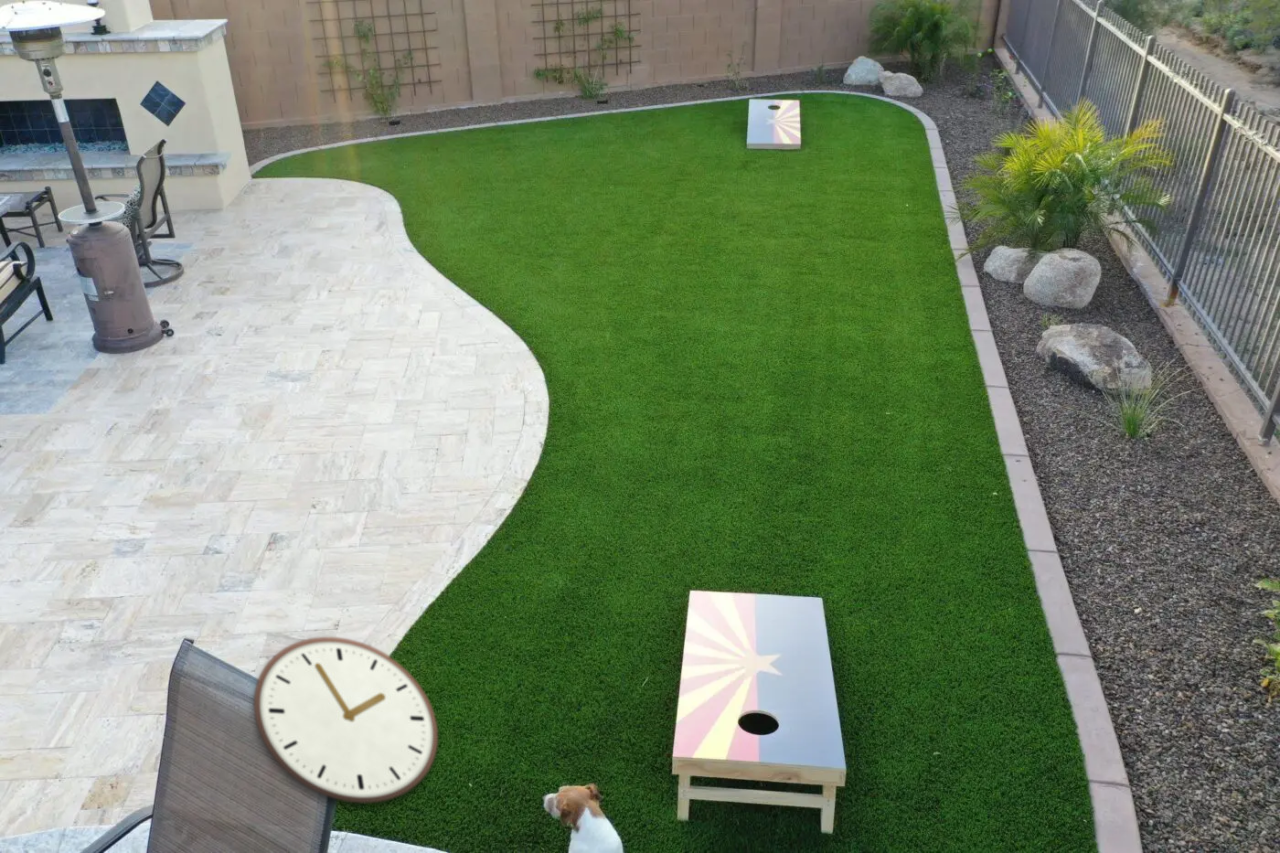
1:56
